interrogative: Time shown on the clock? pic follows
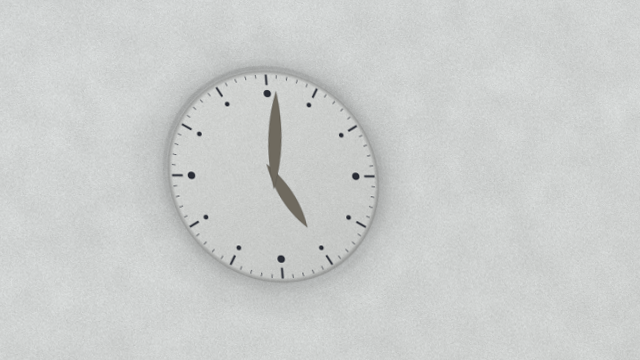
5:01
